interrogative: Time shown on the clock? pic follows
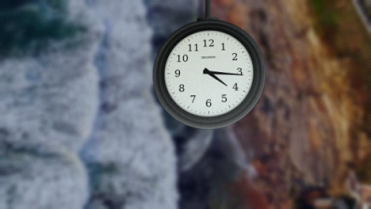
4:16
